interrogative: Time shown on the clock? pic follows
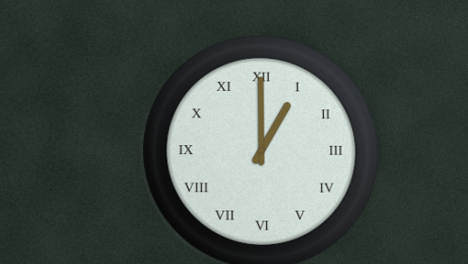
1:00
